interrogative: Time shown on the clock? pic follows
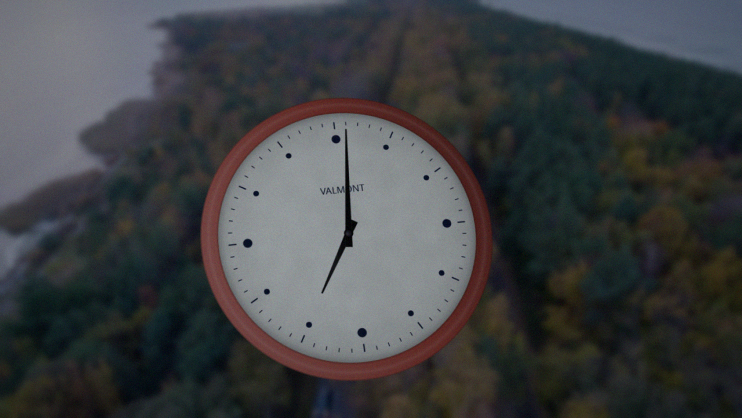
7:01
